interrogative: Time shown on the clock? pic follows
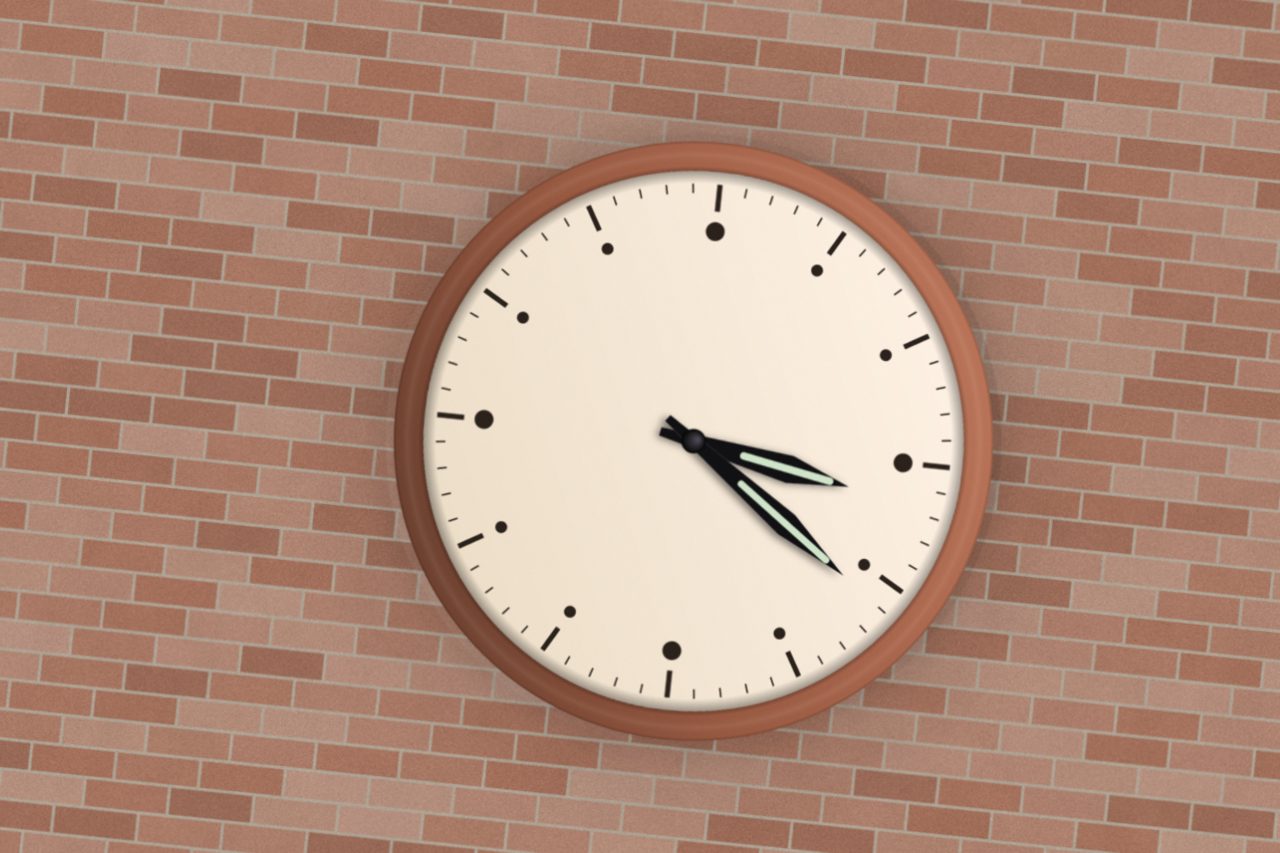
3:21
